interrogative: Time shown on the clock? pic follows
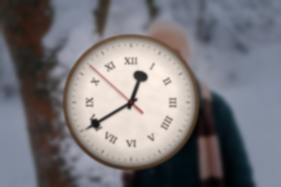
12:39:52
